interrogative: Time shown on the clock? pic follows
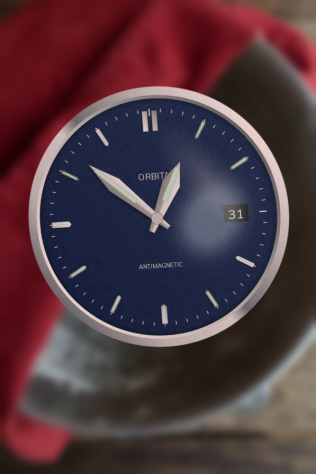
12:52
